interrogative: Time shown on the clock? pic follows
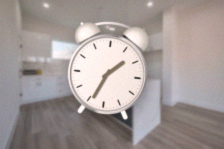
1:34
